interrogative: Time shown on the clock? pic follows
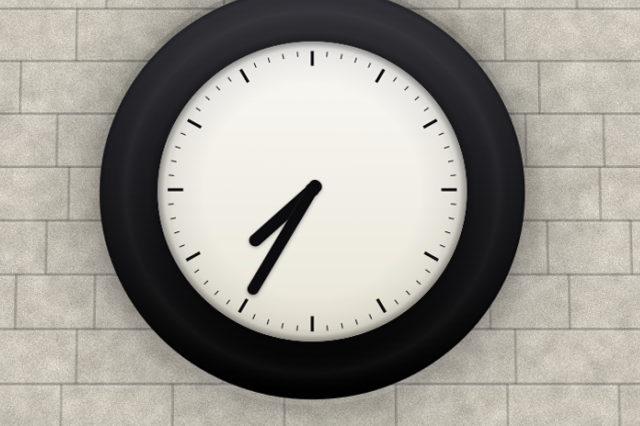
7:35
